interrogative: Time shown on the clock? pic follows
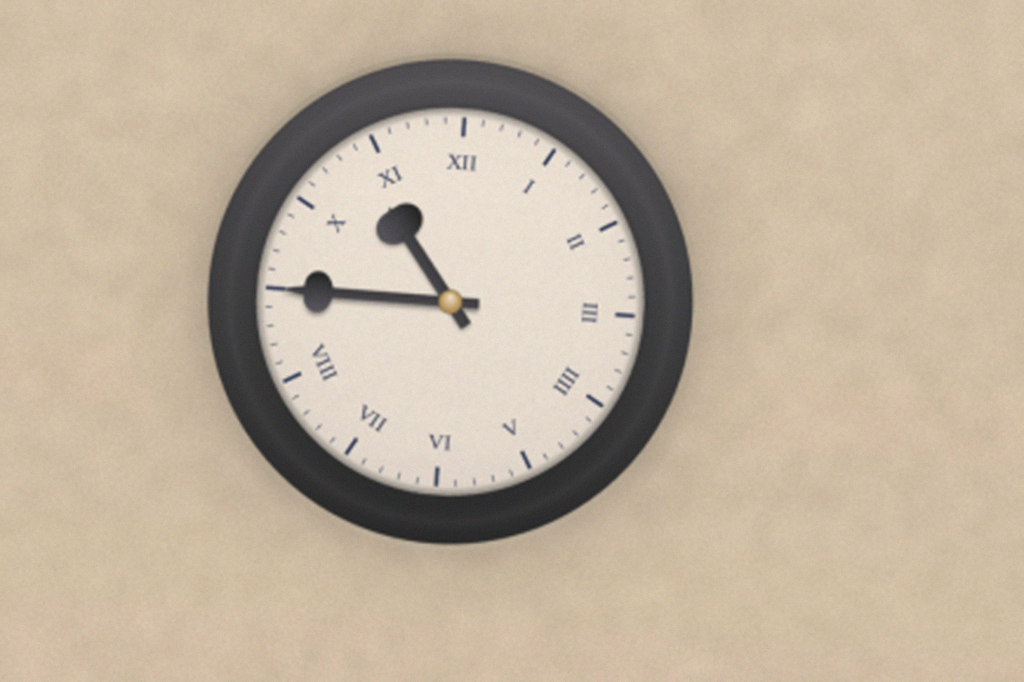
10:45
